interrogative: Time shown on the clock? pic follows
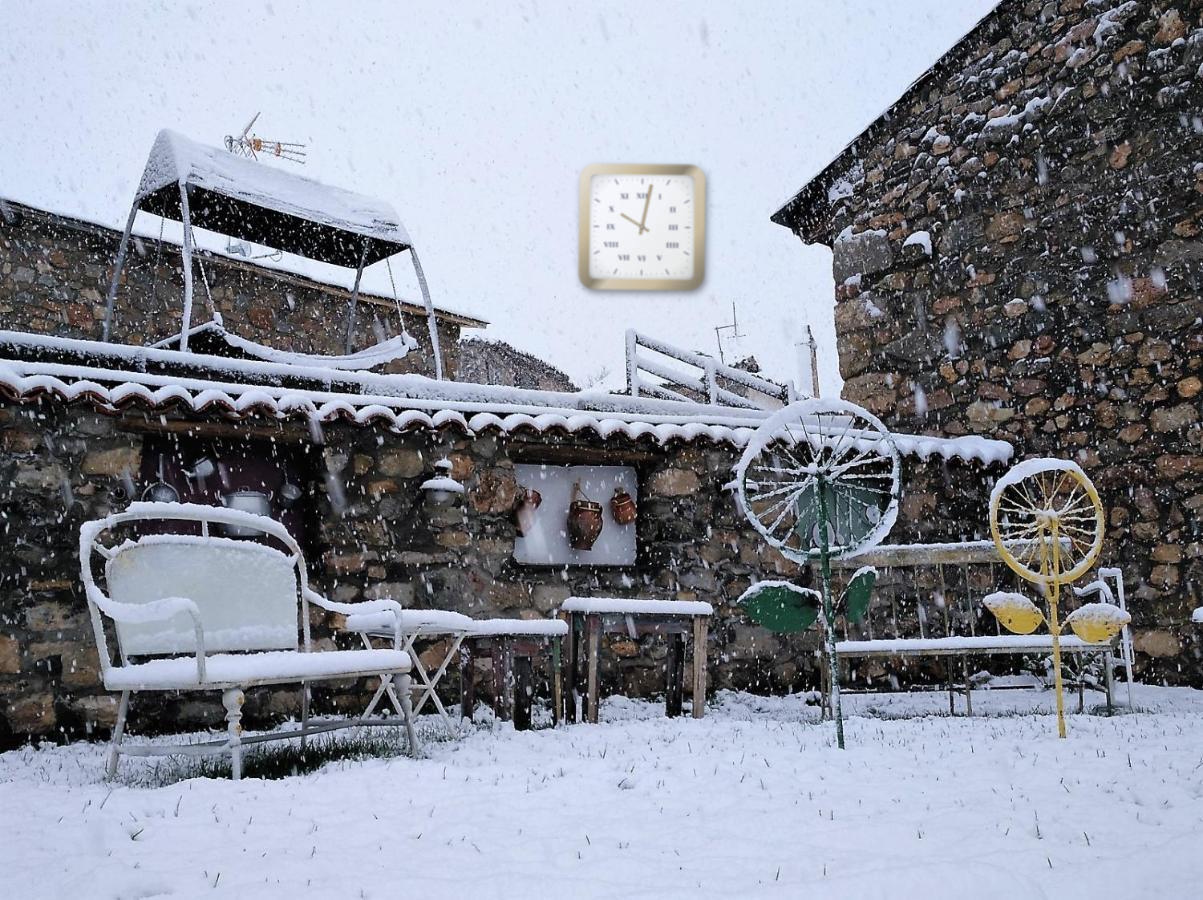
10:02
